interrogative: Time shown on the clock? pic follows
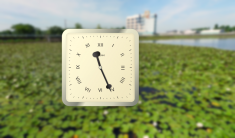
11:26
